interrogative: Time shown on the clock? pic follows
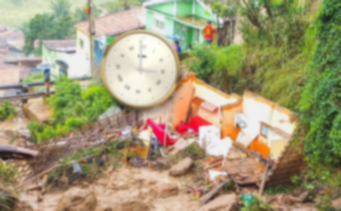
2:59
